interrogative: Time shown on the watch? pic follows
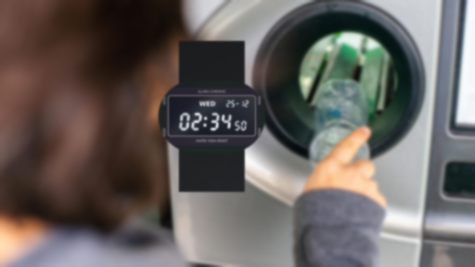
2:34
